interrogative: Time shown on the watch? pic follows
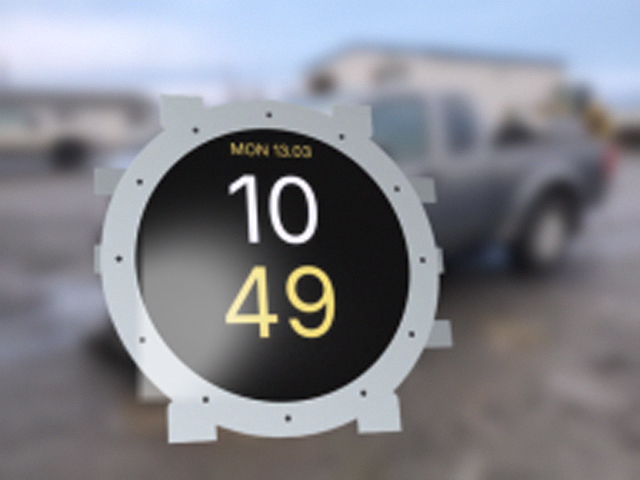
10:49
